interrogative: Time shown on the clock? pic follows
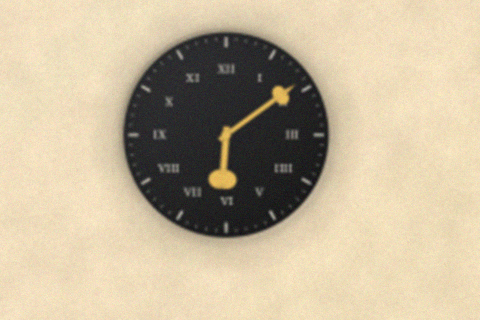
6:09
